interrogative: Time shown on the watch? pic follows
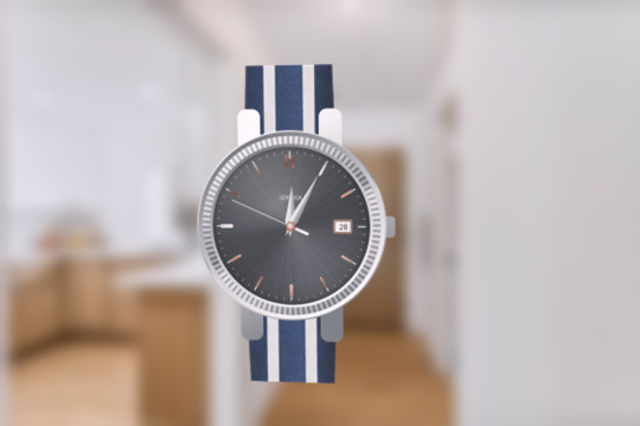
12:04:49
